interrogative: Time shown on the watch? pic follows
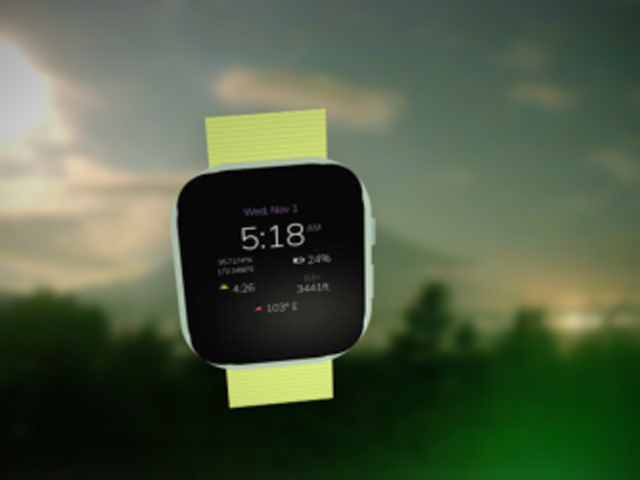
5:18
